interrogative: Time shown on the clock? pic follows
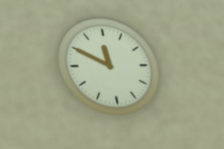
11:50
